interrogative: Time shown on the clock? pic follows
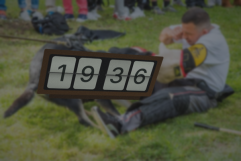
19:36
